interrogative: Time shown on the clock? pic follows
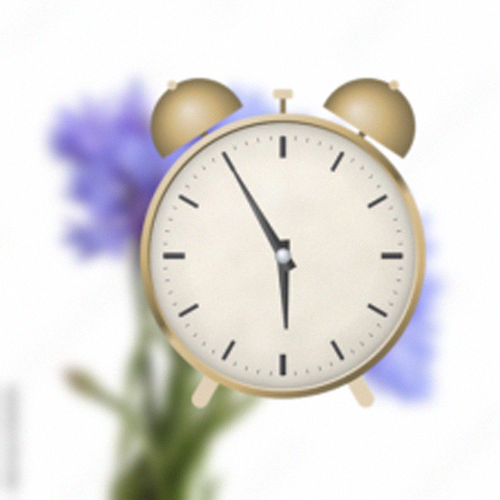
5:55
